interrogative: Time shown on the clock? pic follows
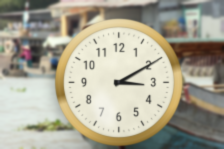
3:10
